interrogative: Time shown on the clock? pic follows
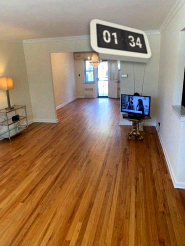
1:34
